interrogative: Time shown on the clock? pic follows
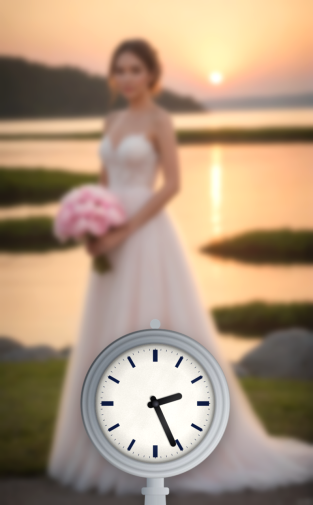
2:26
